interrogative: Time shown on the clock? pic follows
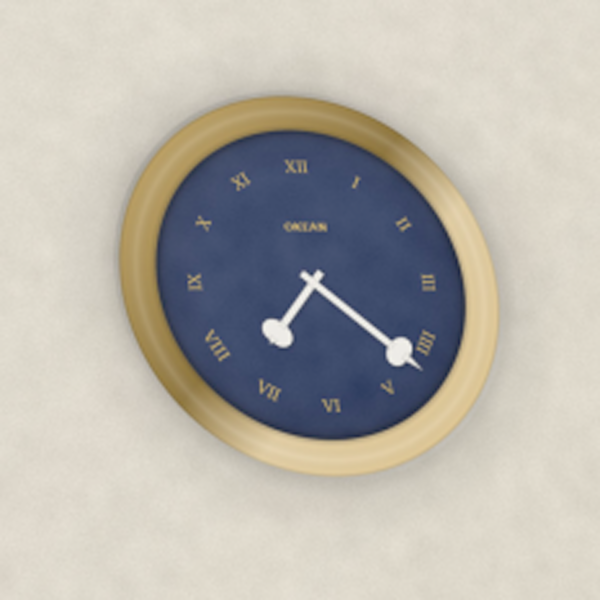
7:22
